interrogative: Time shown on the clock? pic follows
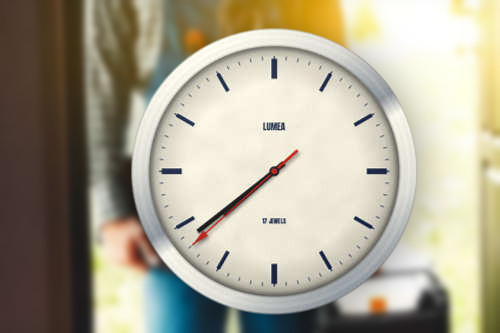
7:38:38
